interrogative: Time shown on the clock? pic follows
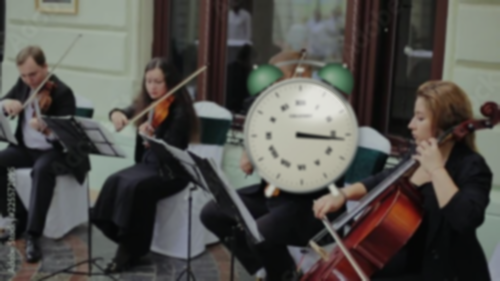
3:16
